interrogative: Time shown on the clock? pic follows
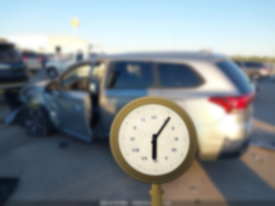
6:06
